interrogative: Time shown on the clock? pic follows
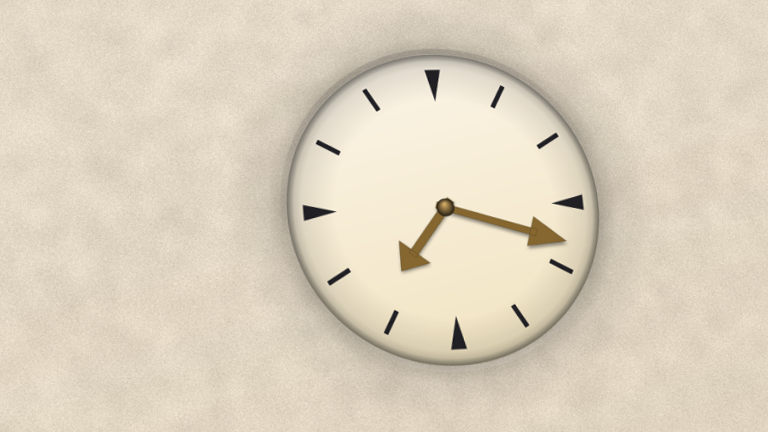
7:18
